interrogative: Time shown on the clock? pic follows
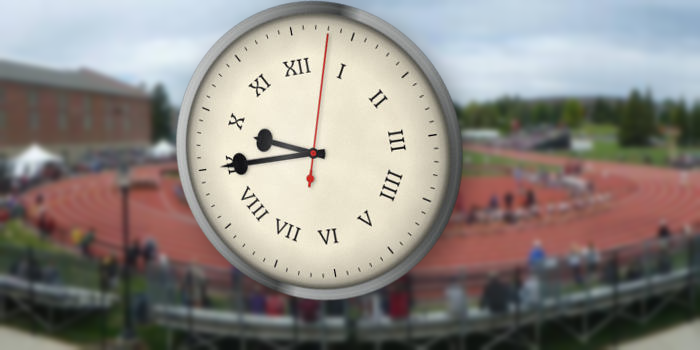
9:45:03
